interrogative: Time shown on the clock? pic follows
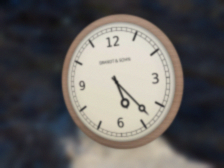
5:23
